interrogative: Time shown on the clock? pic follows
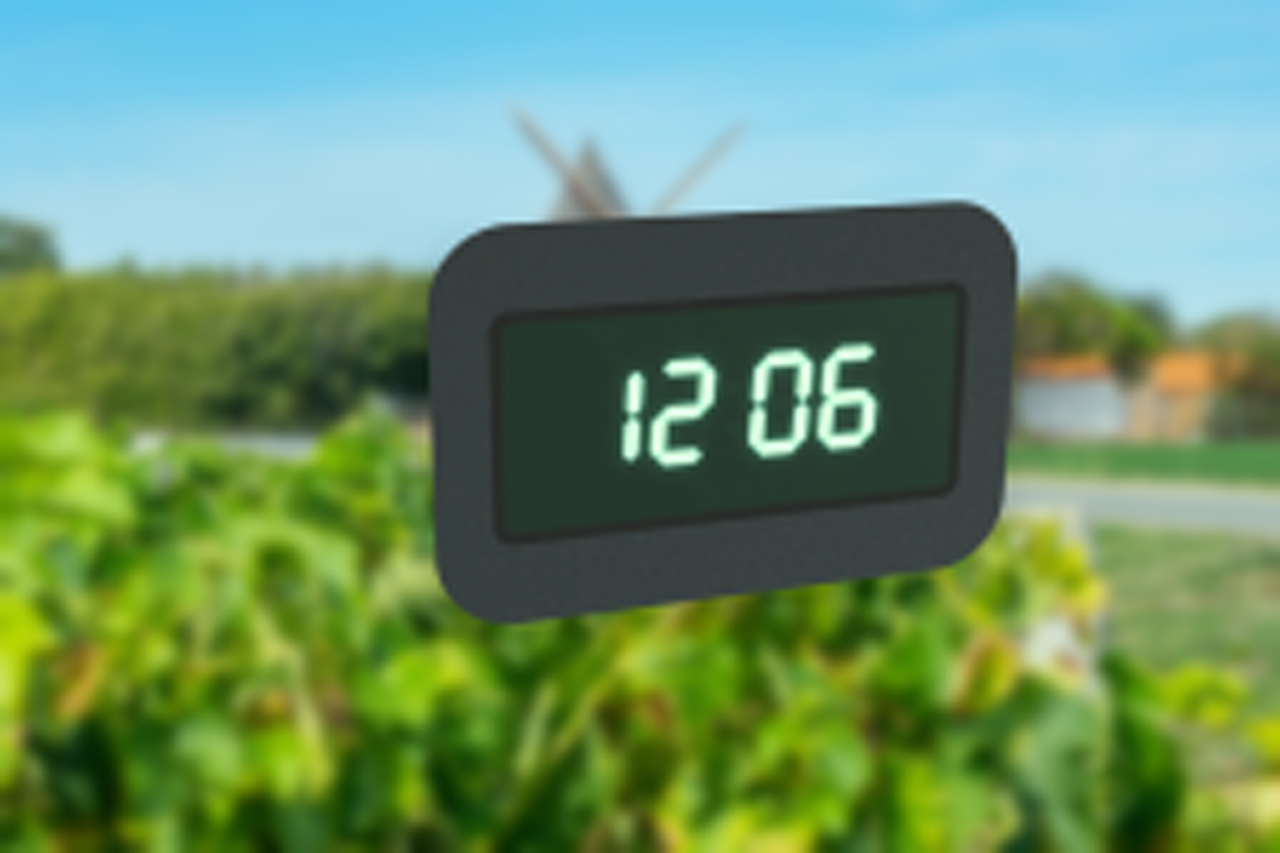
12:06
